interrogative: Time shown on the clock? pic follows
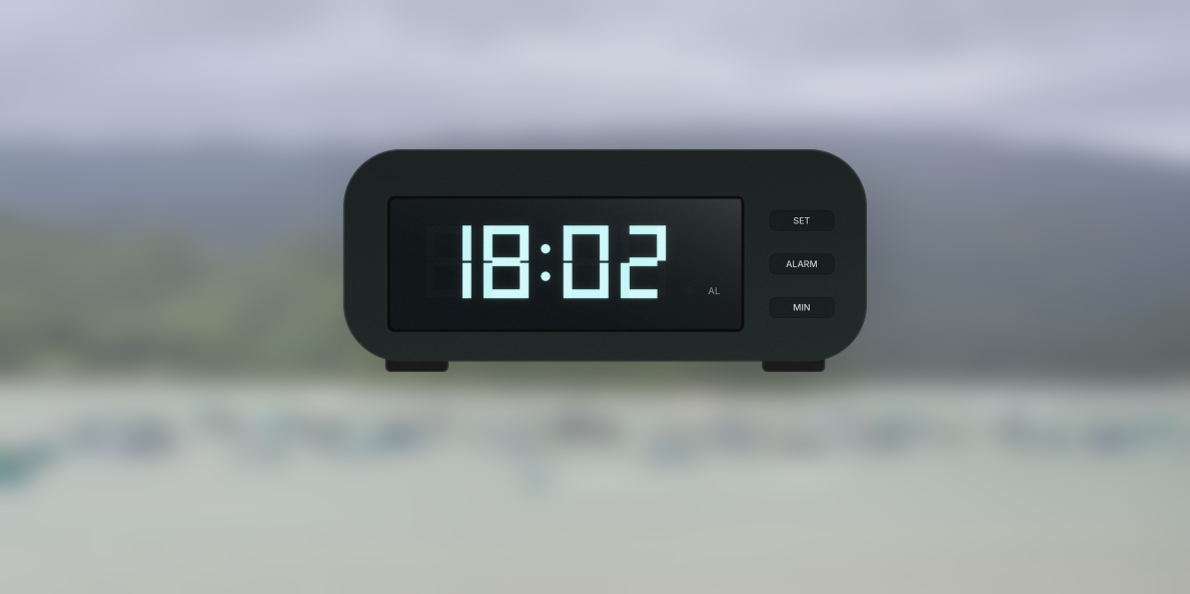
18:02
